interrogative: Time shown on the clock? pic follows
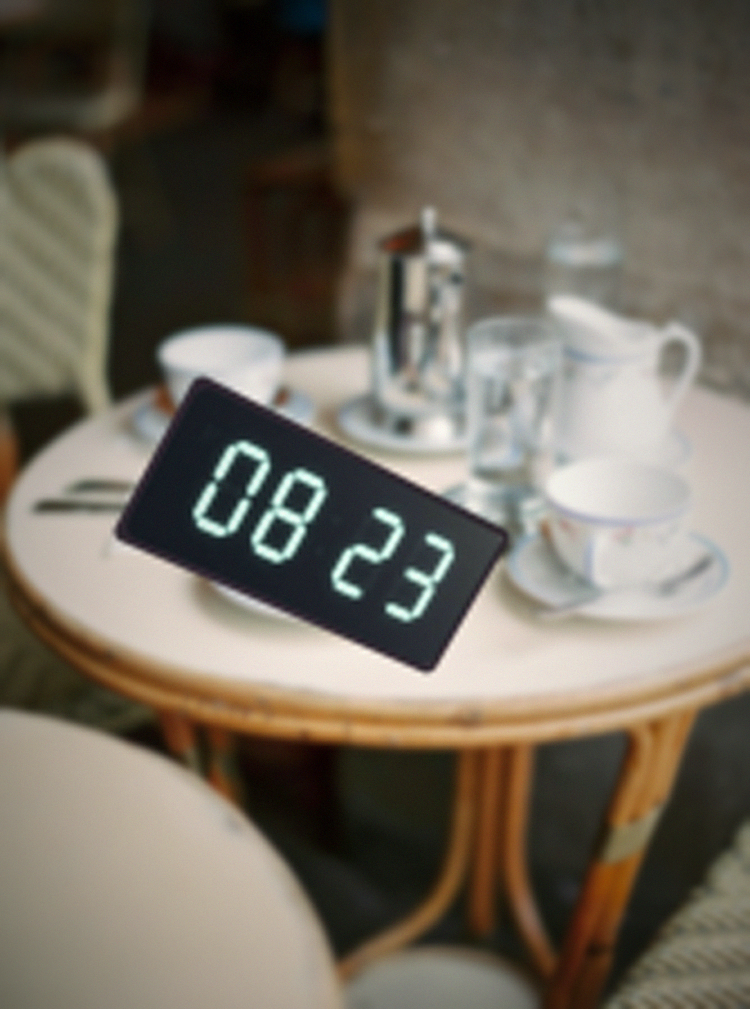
8:23
